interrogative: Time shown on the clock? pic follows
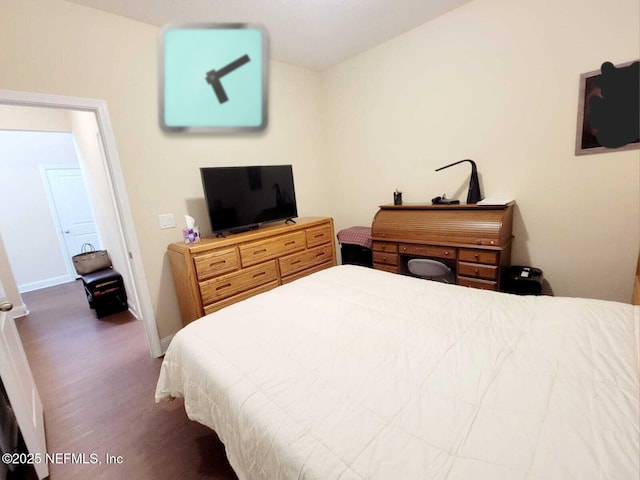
5:10
